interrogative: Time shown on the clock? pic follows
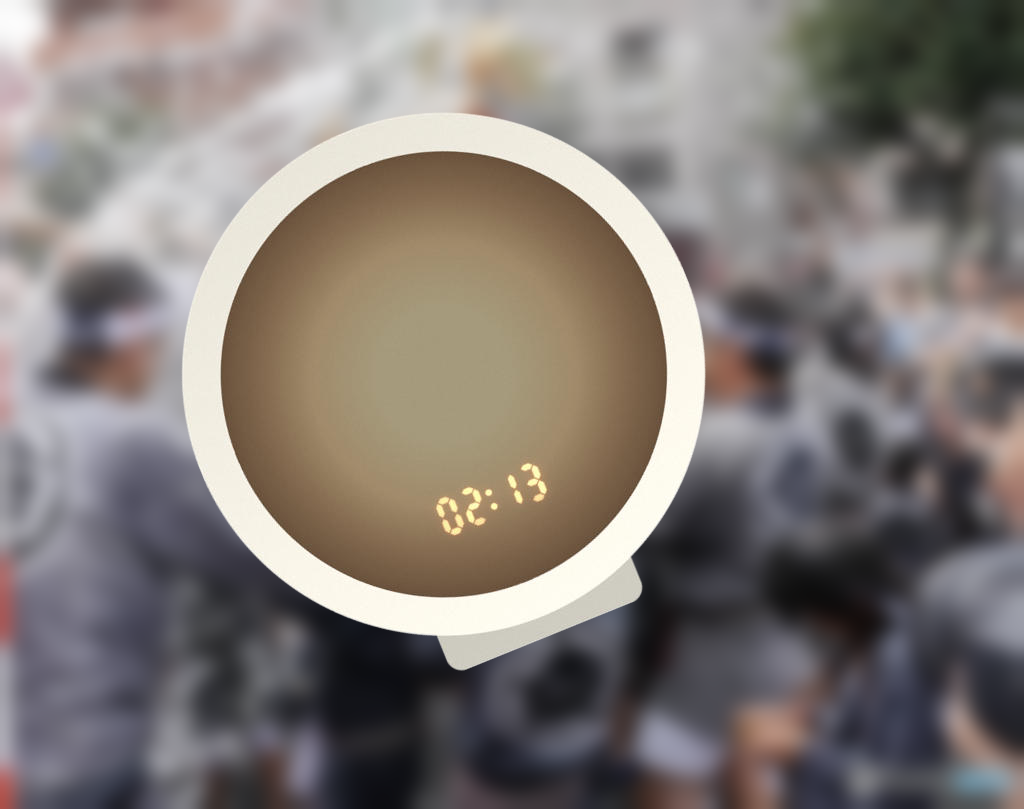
2:13
